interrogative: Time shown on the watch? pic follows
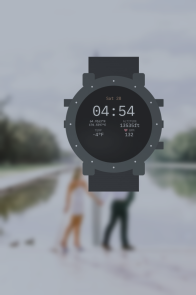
4:54
